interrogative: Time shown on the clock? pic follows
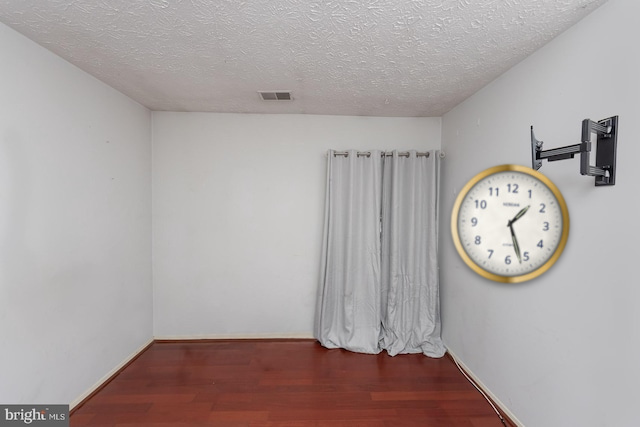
1:27
